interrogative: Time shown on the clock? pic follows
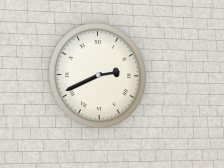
2:41
